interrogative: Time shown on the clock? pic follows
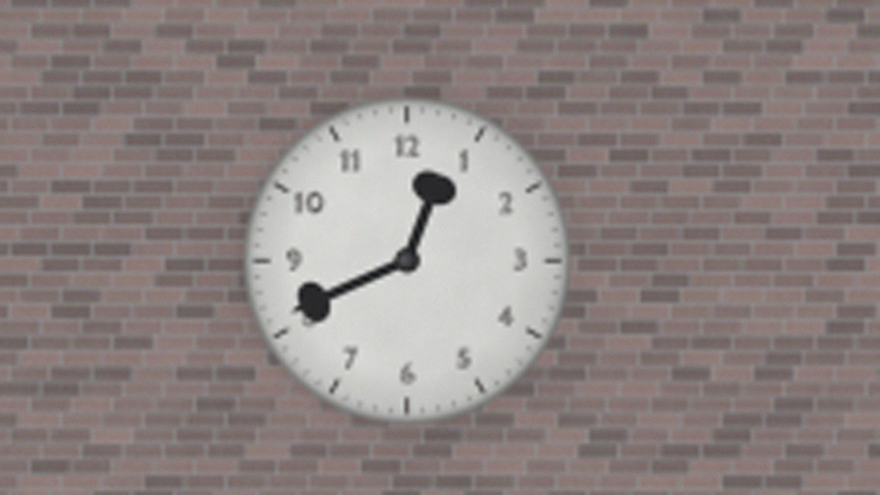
12:41
